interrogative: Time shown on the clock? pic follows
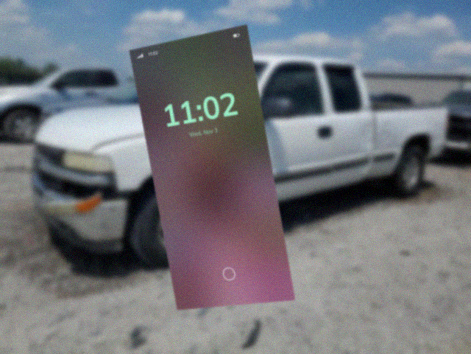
11:02
